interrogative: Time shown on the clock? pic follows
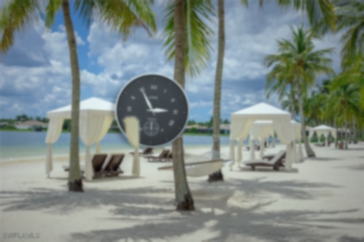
2:55
